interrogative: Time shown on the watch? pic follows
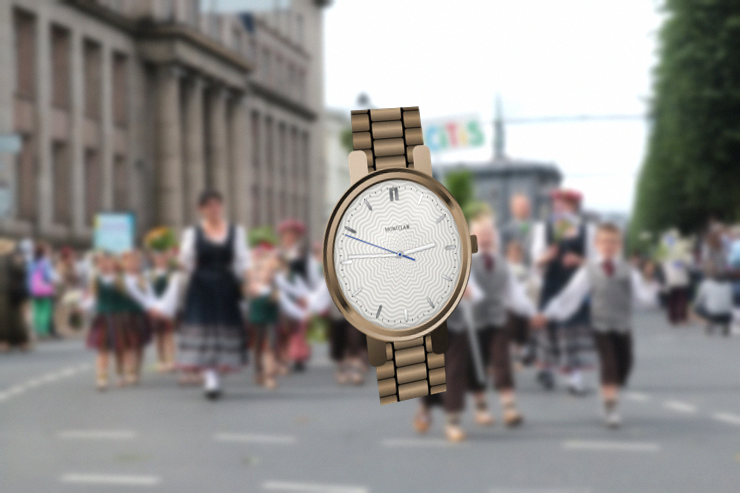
2:45:49
